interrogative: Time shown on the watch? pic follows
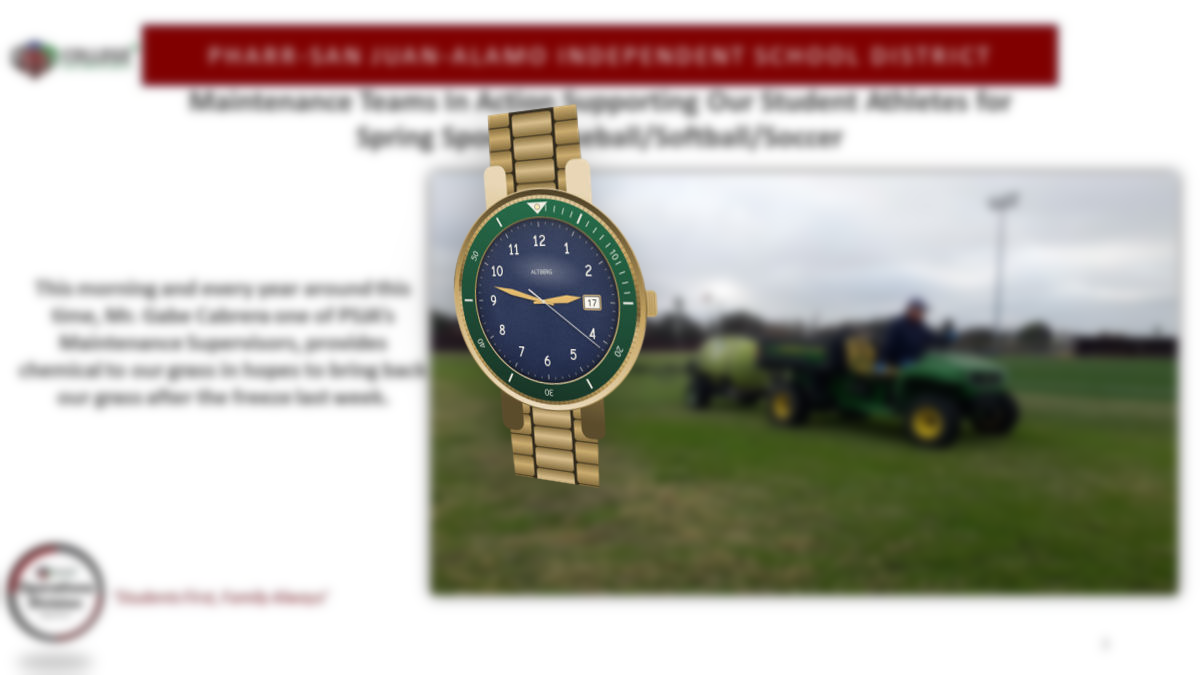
2:47:21
